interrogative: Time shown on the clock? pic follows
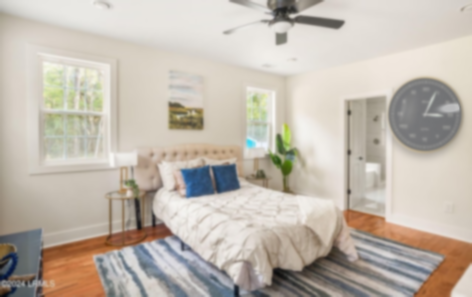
3:04
